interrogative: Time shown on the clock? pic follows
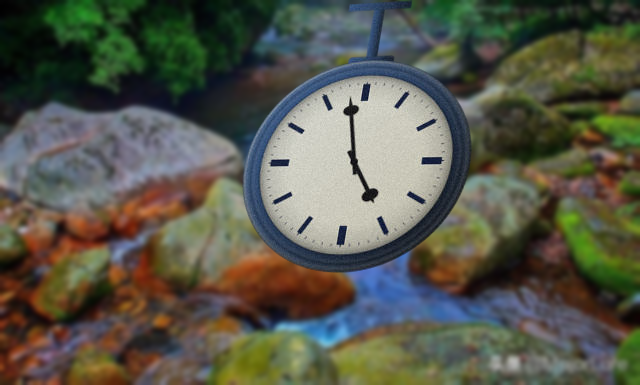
4:58
